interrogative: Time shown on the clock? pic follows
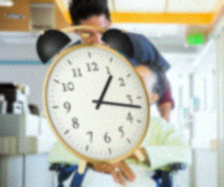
1:17
